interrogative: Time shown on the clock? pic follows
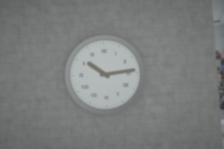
10:14
